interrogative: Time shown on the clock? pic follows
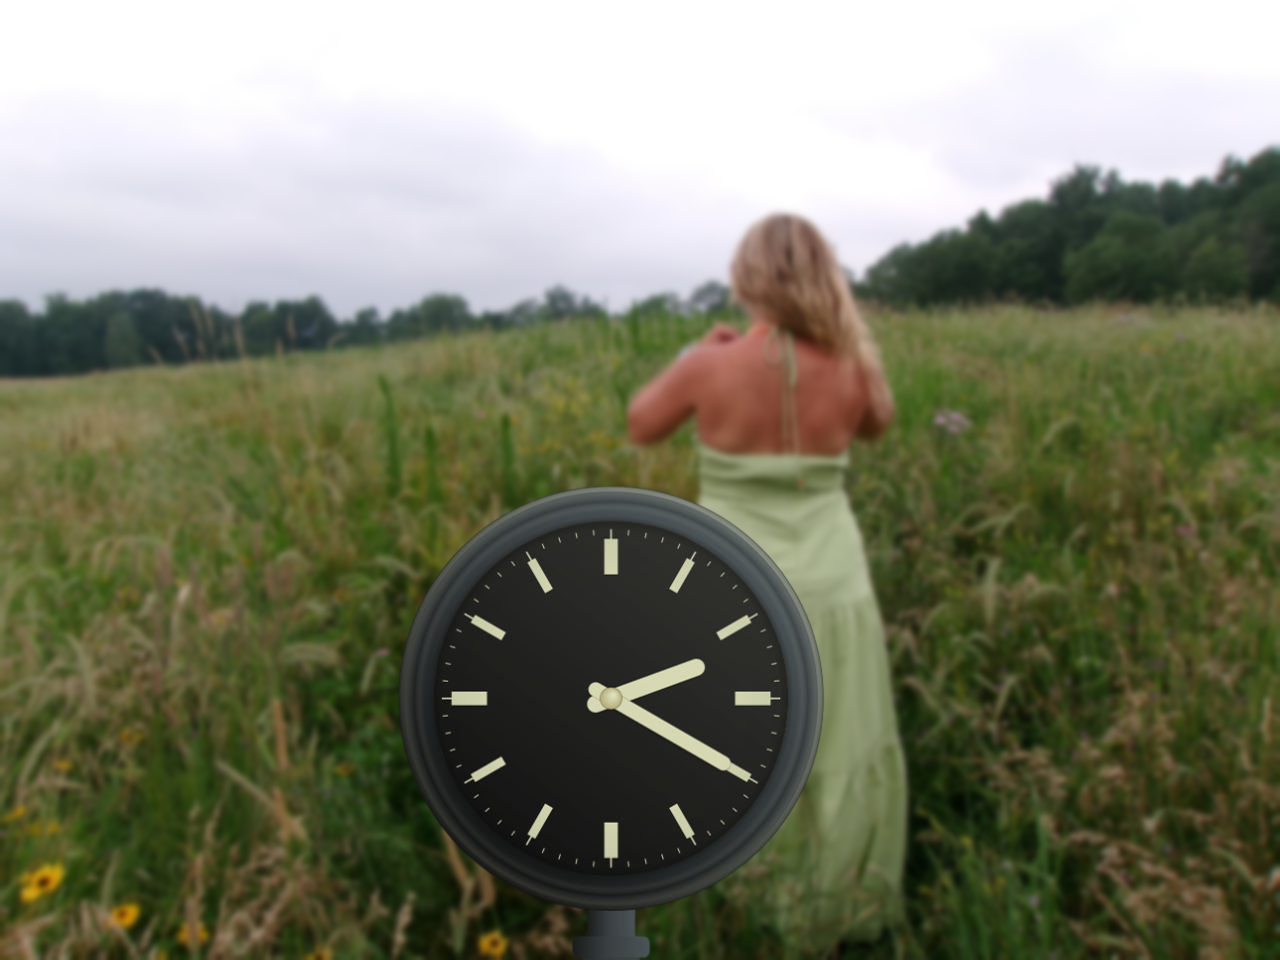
2:20
